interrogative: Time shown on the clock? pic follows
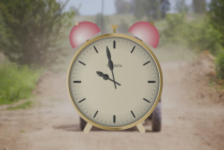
9:58
